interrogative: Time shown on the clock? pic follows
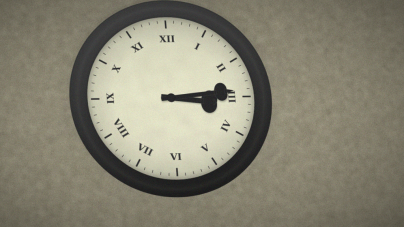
3:14
